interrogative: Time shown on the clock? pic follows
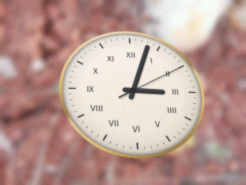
3:03:10
